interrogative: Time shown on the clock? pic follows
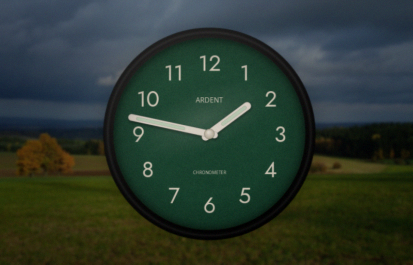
1:47
